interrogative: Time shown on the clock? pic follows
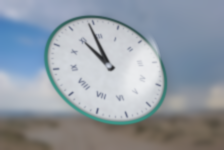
10:59
